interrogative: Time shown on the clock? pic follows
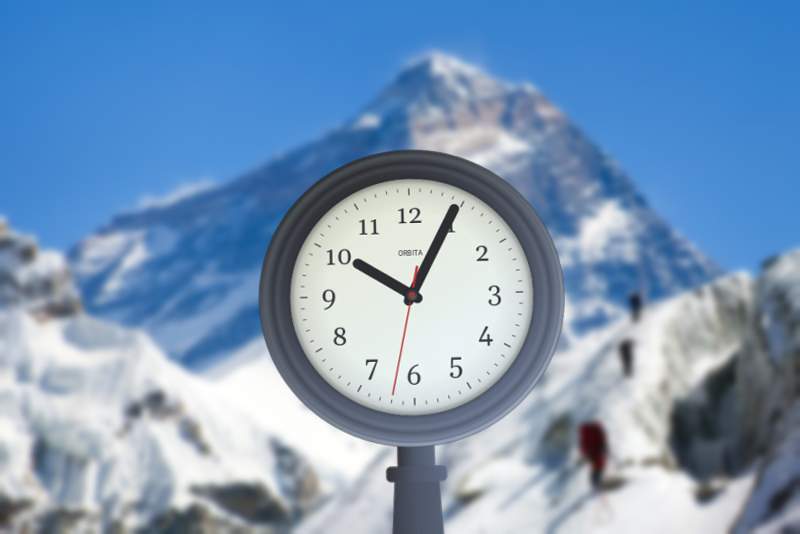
10:04:32
